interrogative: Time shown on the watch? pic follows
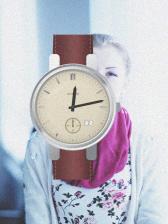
12:13
